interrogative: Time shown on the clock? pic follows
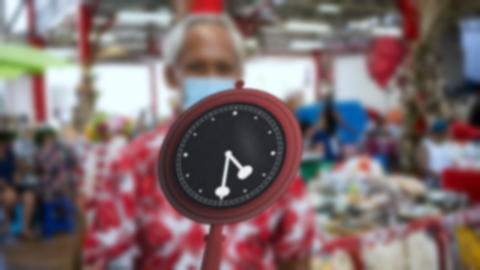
4:30
